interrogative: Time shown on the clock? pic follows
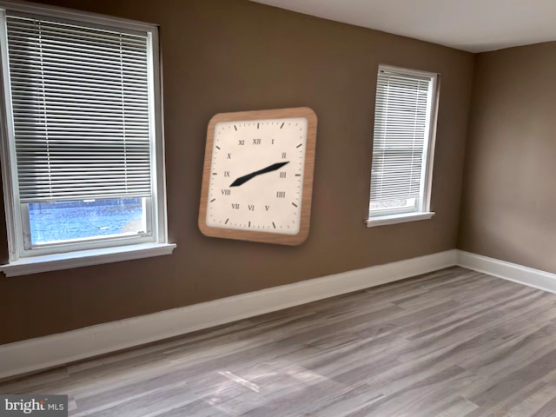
8:12
